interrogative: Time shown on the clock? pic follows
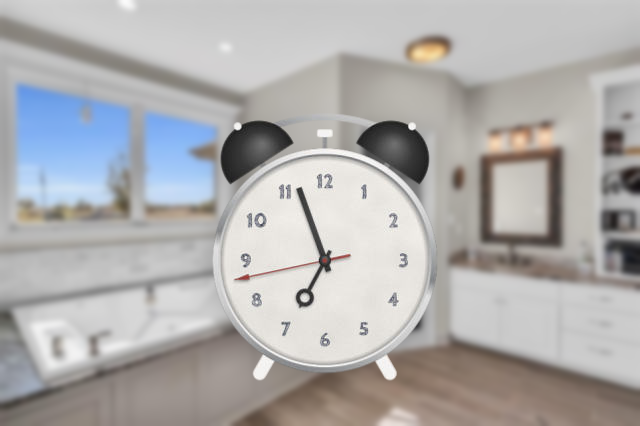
6:56:43
